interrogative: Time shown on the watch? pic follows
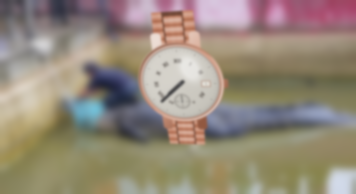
7:38
